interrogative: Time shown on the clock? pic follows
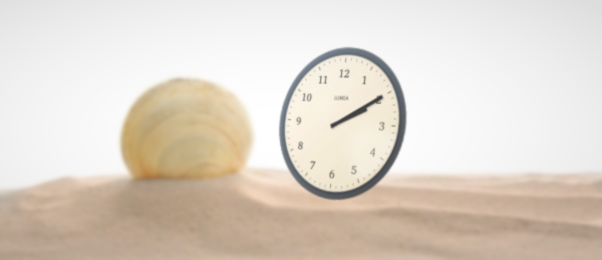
2:10
